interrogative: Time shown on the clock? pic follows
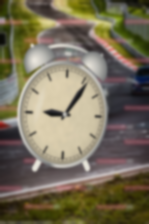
9:06
